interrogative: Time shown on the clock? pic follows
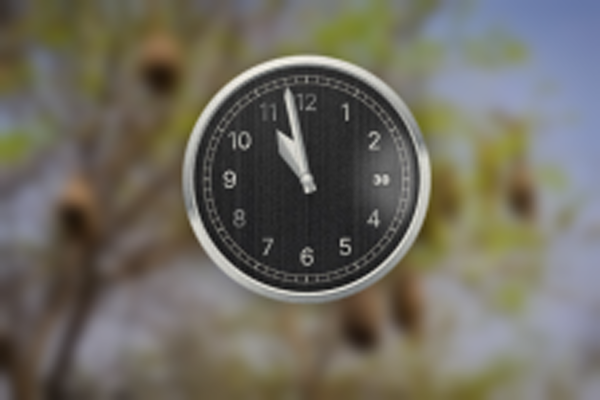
10:58
